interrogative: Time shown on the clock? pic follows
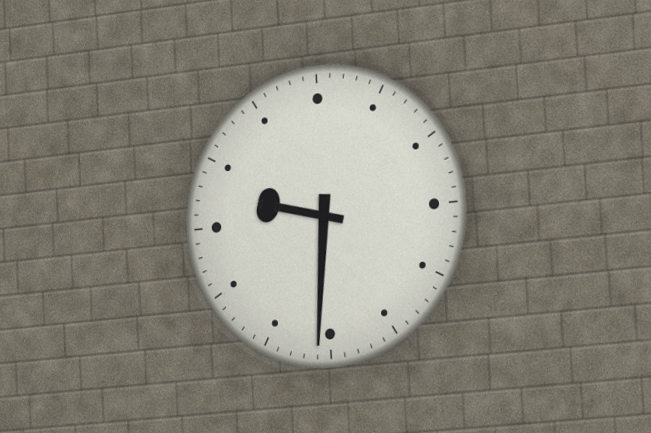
9:31
